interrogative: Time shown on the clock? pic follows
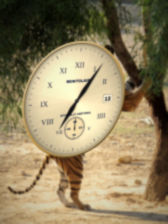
7:06
